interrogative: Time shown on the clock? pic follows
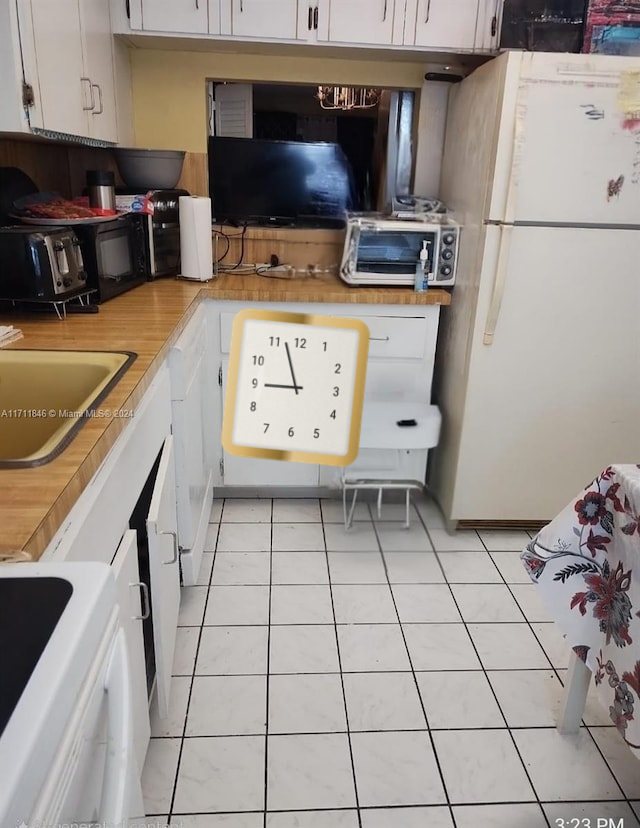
8:57
